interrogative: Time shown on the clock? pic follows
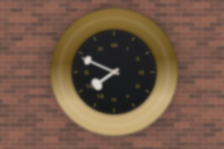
7:49
